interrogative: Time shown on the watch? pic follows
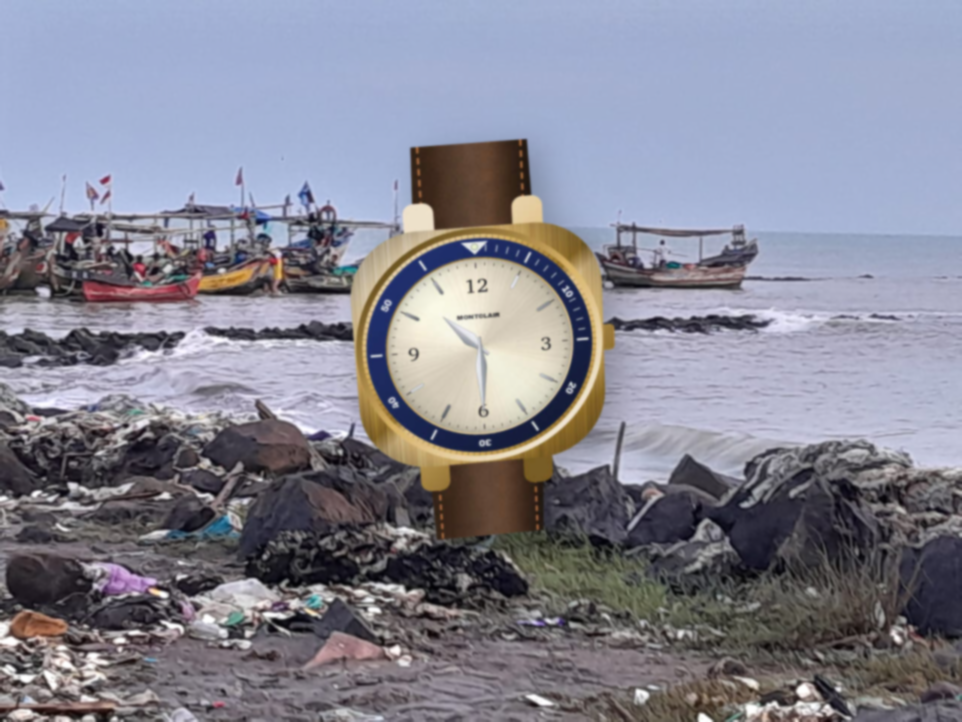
10:30
